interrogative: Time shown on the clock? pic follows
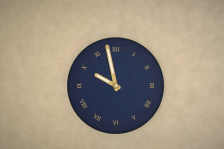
9:58
